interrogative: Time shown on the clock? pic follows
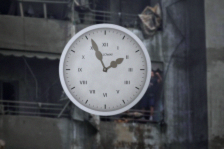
1:56
